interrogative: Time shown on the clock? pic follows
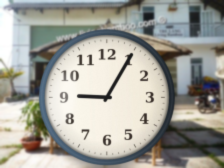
9:05
